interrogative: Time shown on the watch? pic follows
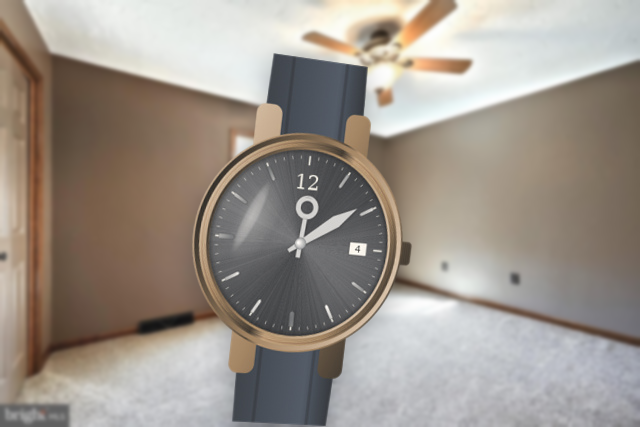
12:09
